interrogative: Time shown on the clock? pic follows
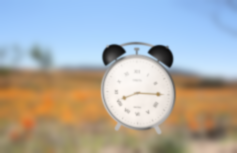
8:15
